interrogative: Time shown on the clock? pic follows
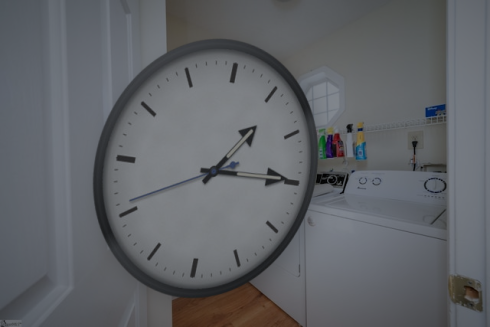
1:14:41
